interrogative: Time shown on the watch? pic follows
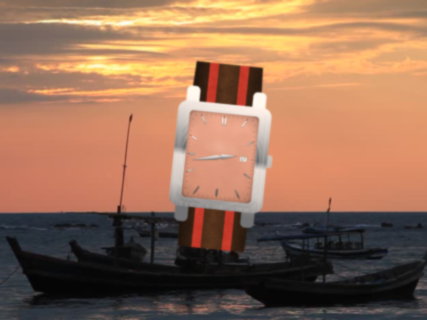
2:43
